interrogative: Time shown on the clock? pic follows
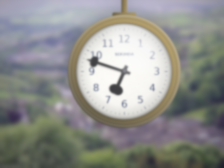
6:48
